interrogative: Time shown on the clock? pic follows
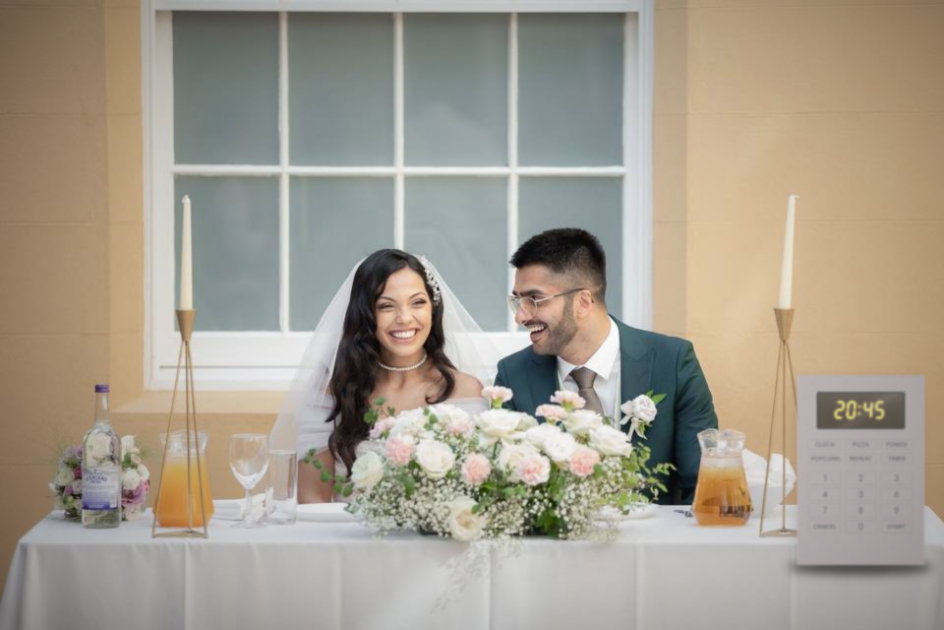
20:45
